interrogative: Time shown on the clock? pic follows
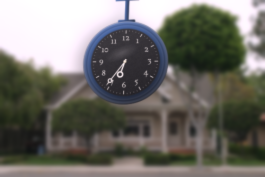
6:36
